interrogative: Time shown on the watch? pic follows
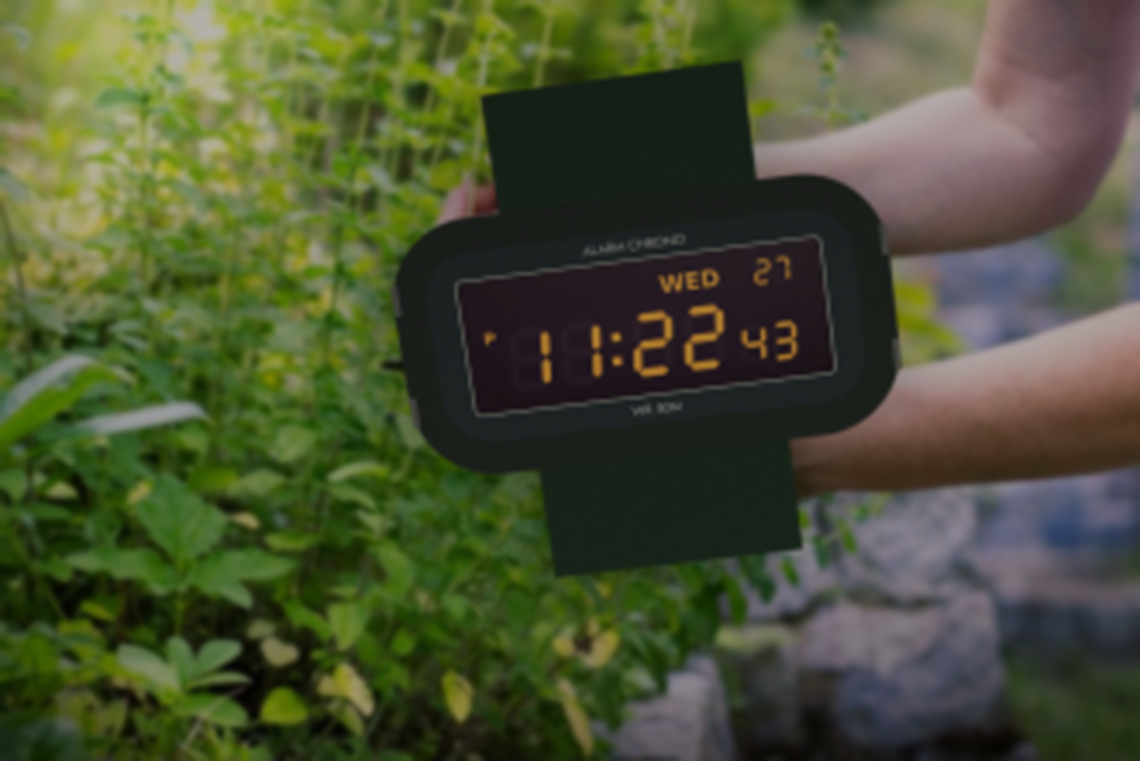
11:22:43
